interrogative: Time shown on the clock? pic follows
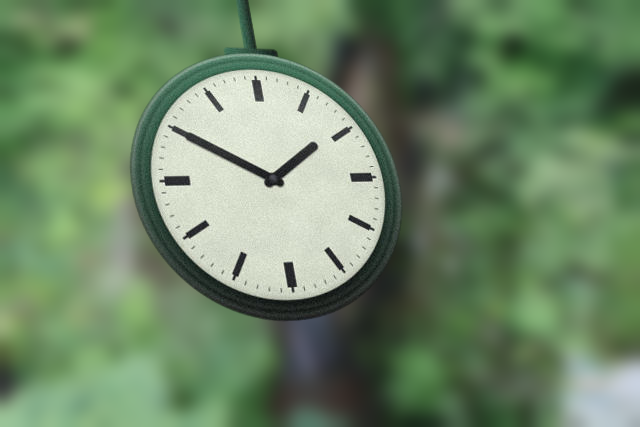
1:50
